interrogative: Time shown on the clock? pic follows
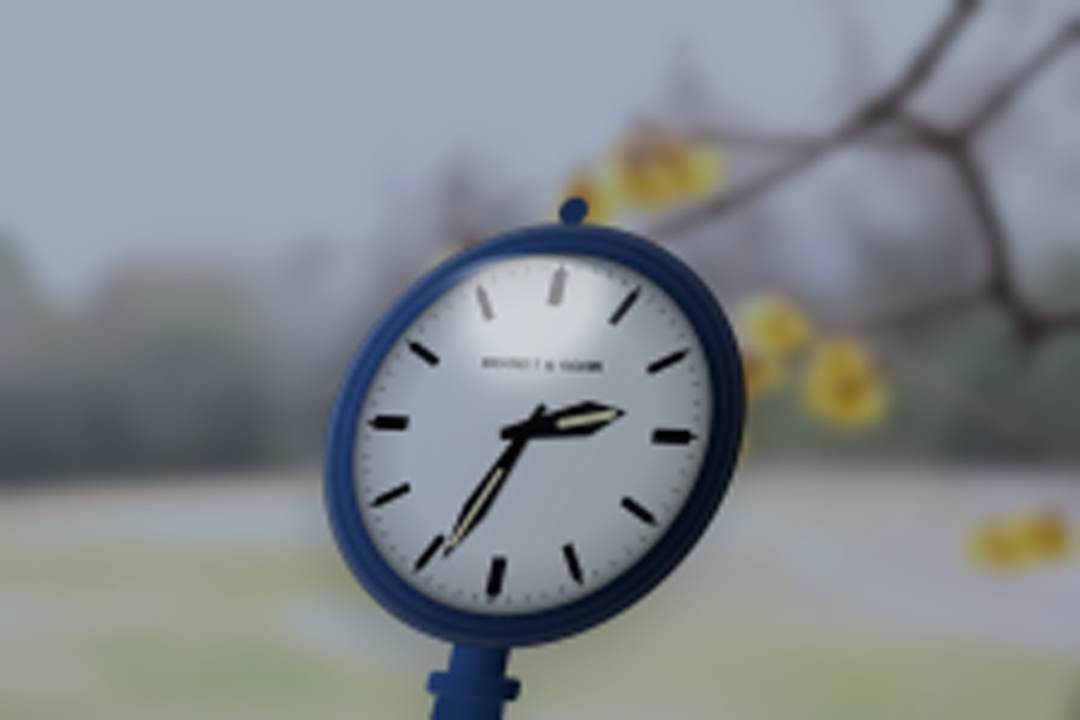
2:34
